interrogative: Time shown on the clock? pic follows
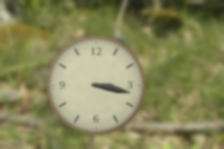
3:17
